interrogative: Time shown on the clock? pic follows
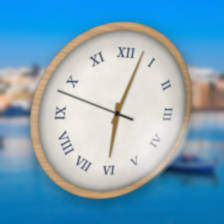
6:02:48
